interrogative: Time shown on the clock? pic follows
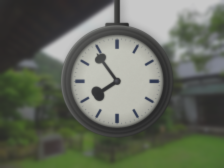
7:54
